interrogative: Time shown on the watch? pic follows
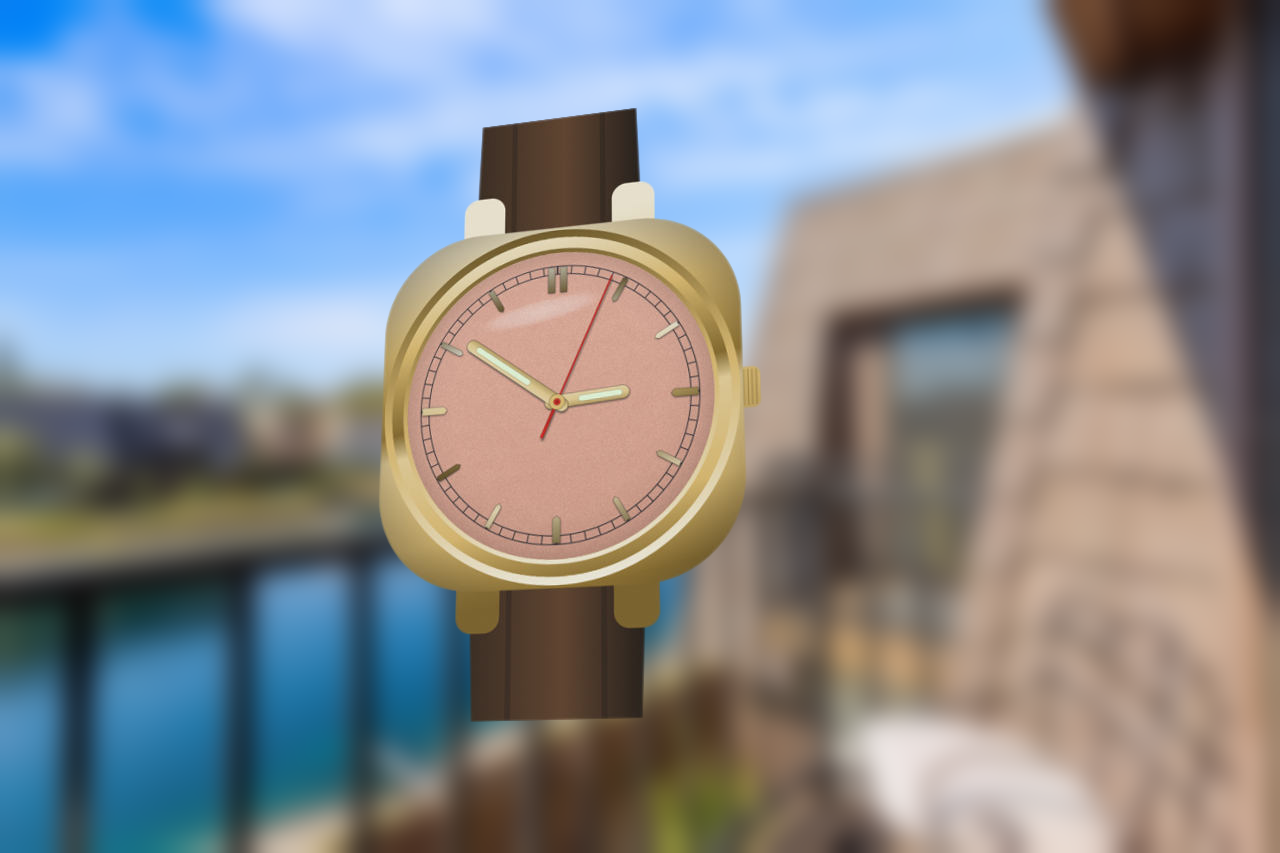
2:51:04
